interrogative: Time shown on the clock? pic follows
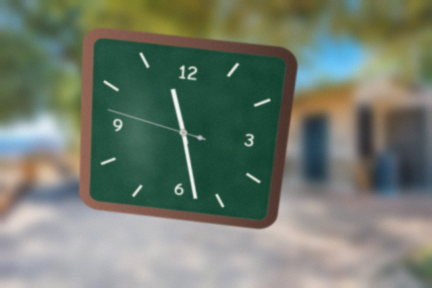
11:27:47
